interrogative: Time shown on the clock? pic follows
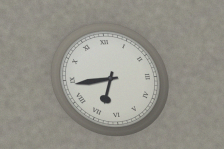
6:44
